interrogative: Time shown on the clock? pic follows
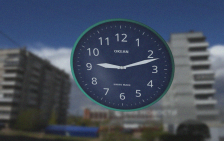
9:12
